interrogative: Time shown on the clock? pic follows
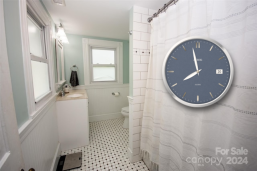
7:58
